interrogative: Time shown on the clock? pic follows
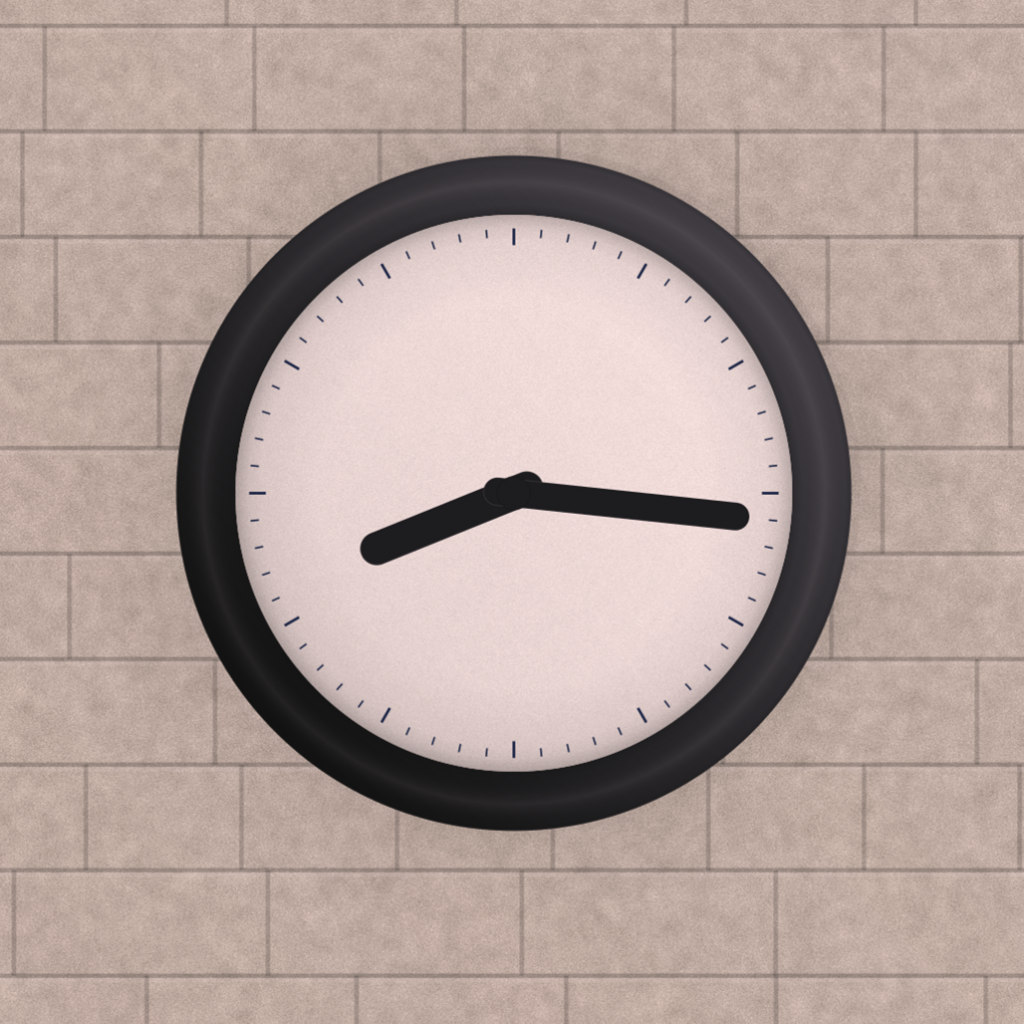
8:16
